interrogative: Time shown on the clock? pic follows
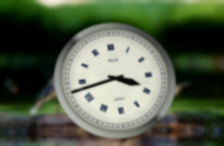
3:43
